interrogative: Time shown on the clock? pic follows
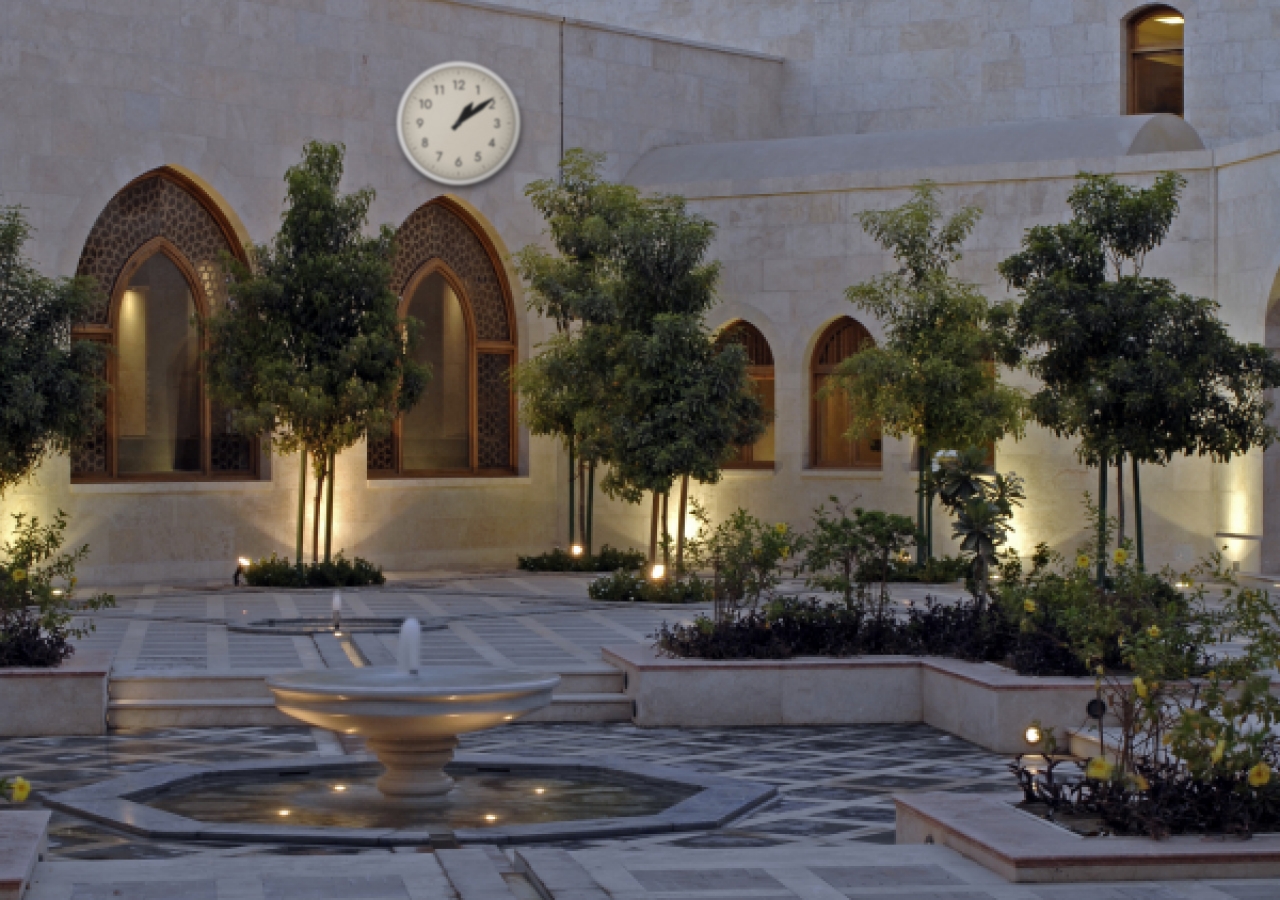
1:09
